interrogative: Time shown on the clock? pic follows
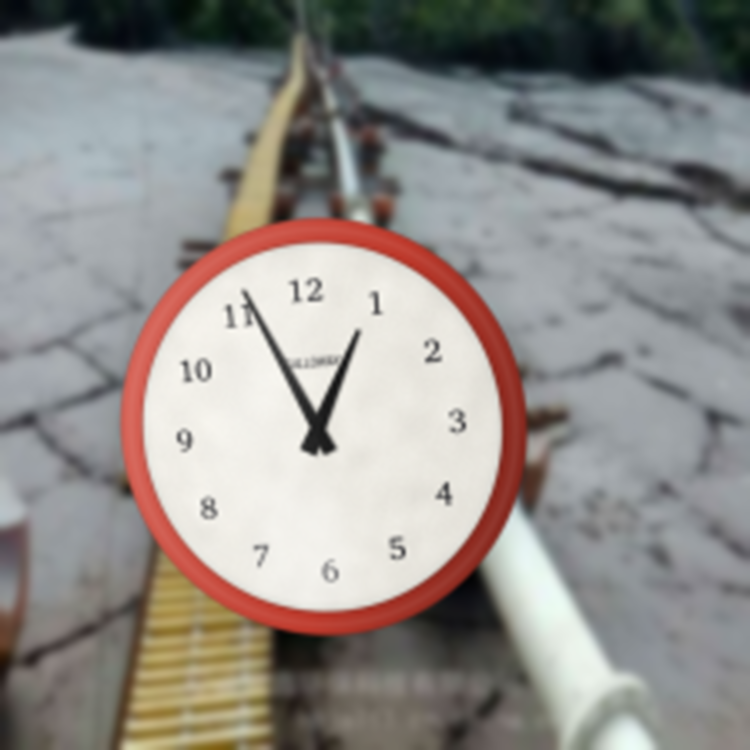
12:56
